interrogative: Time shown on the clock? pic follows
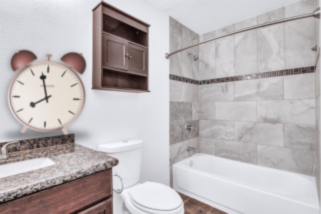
7:58
